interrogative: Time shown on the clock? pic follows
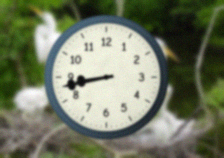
8:43
